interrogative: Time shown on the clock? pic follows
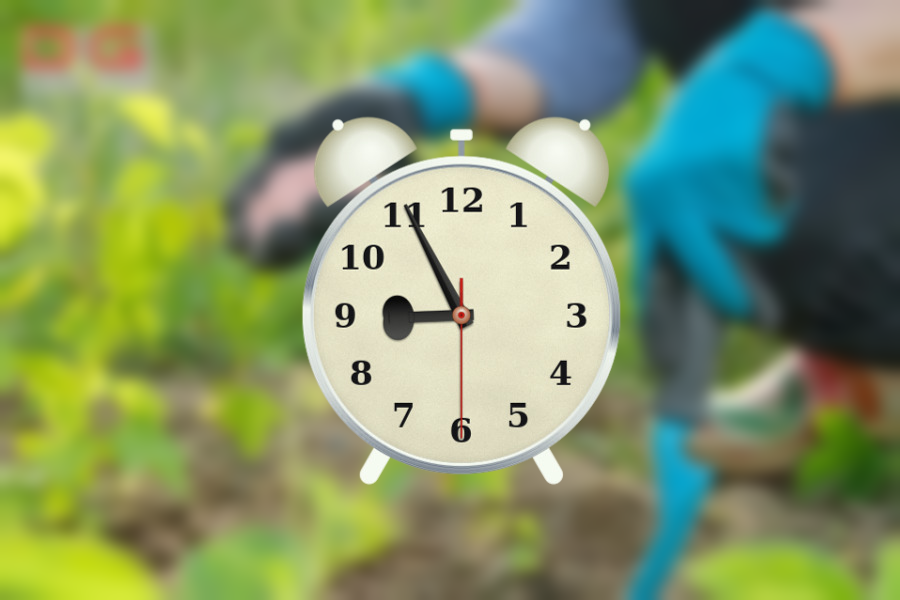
8:55:30
